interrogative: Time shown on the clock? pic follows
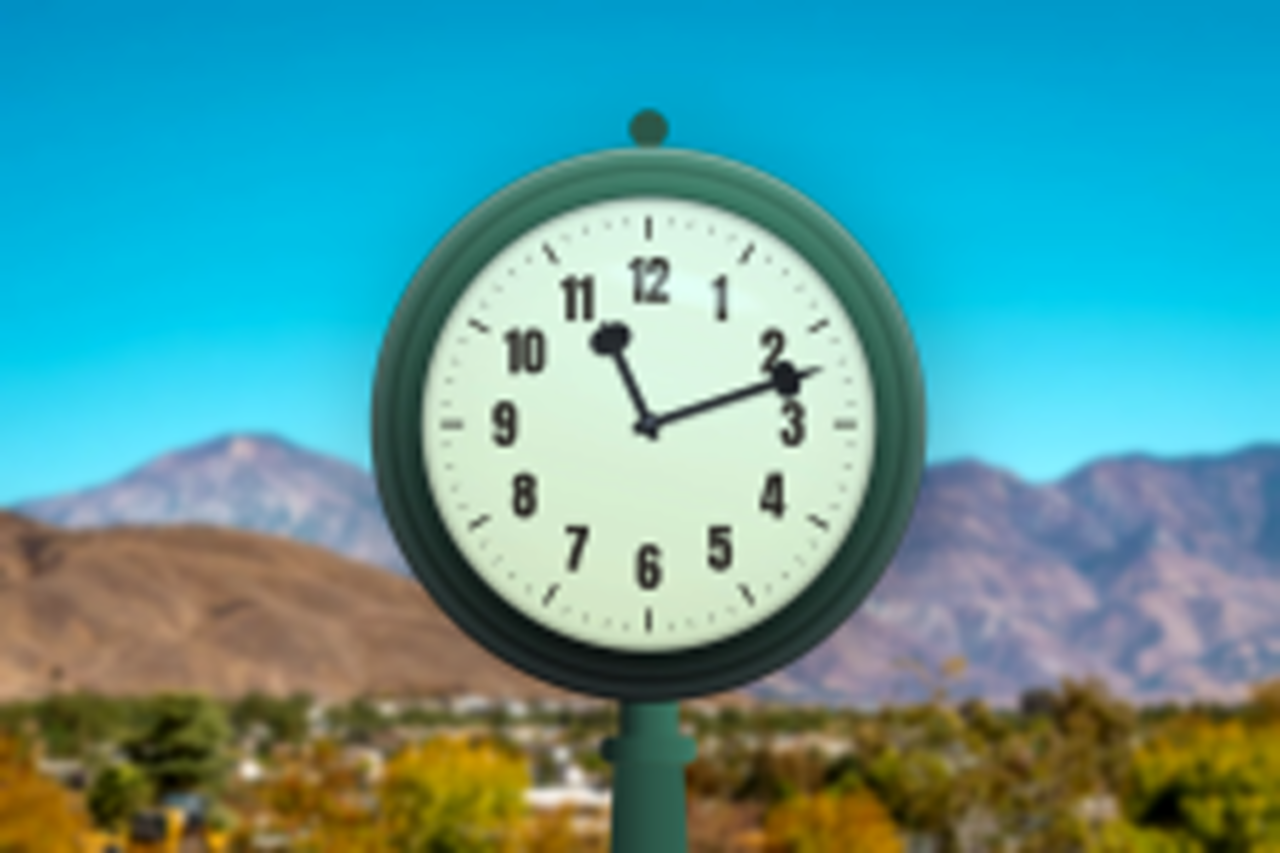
11:12
